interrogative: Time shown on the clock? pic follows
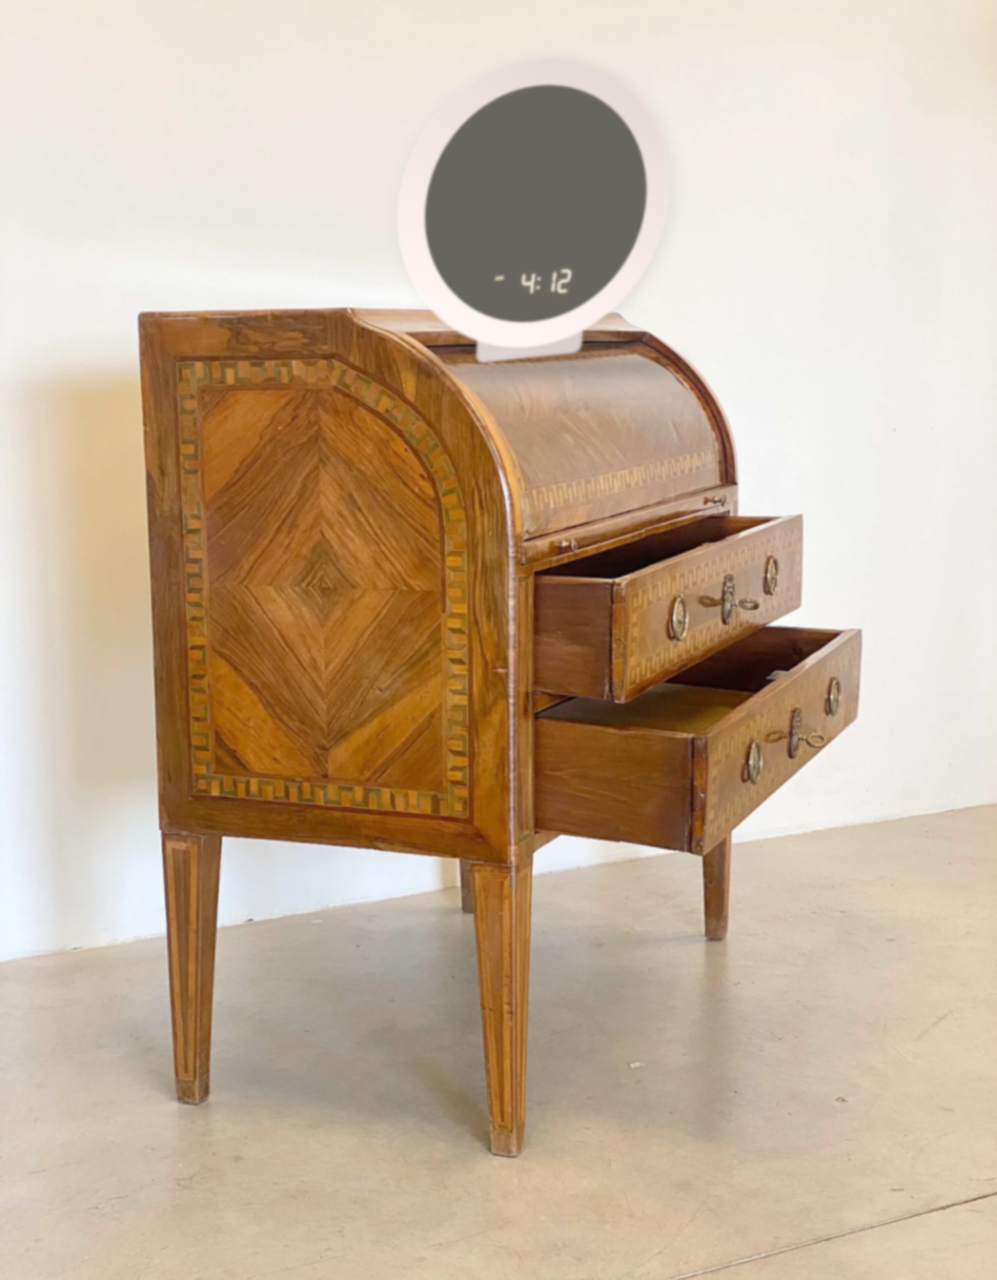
4:12
